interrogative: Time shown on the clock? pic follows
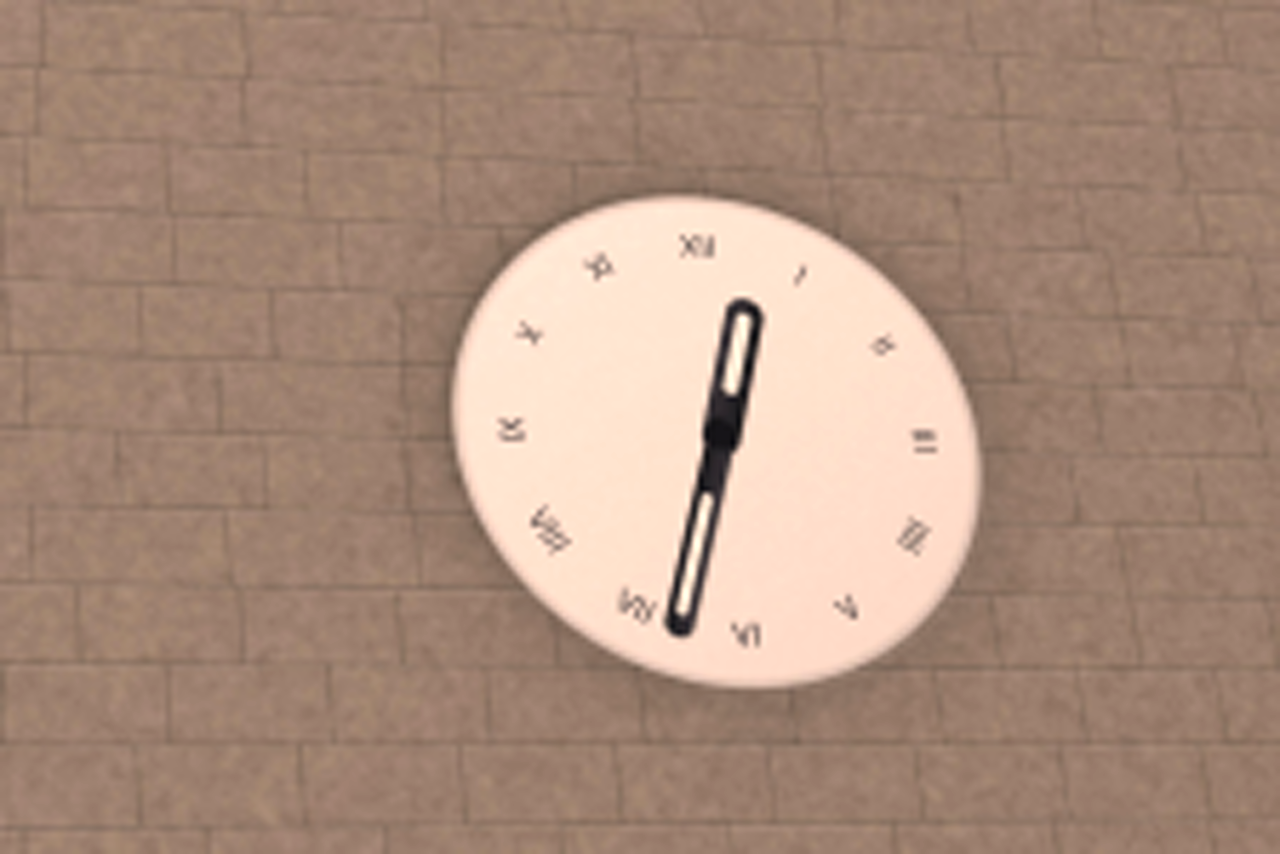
12:33
